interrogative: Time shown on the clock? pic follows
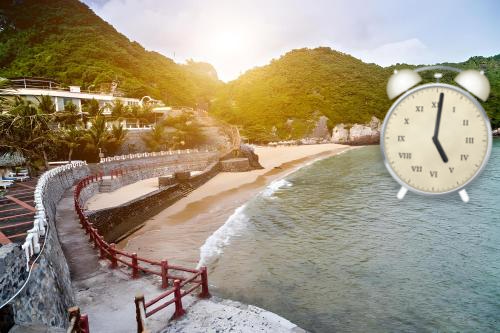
5:01
